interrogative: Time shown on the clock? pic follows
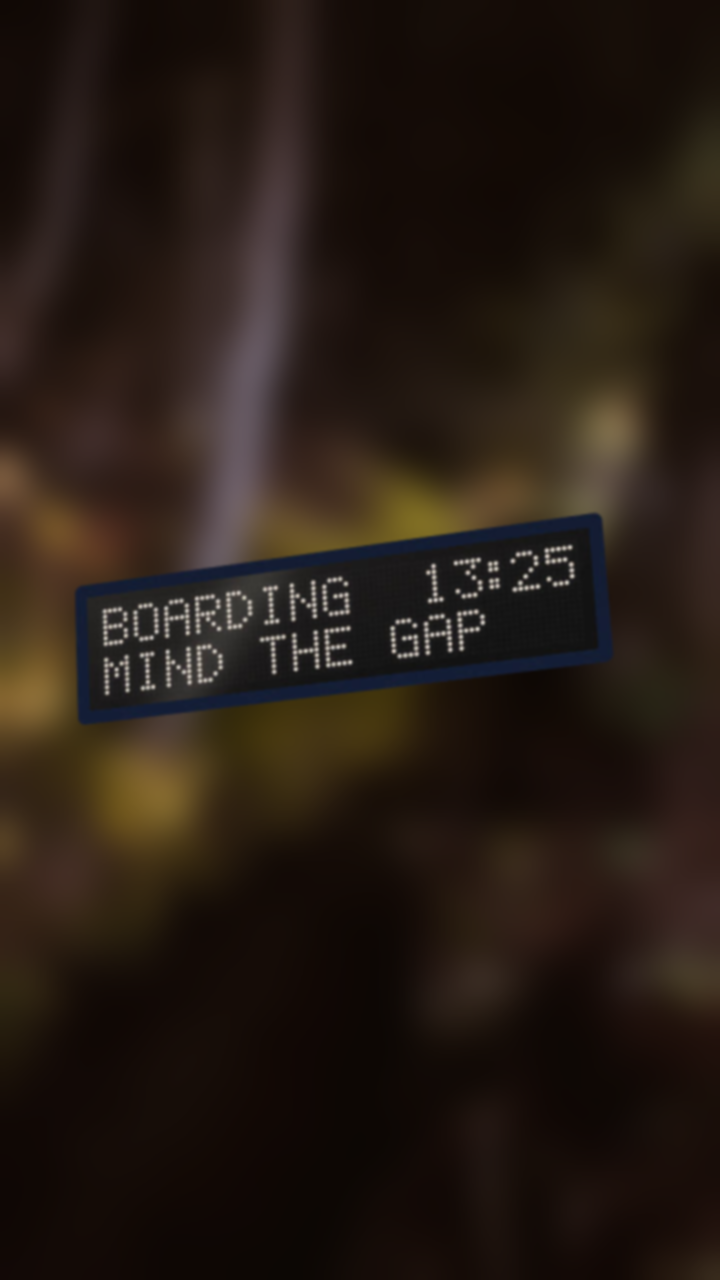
13:25
